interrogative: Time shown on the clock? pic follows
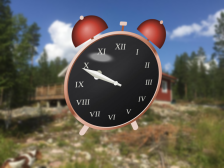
9:49
